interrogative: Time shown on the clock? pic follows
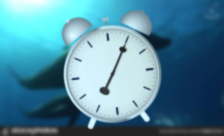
7:05
